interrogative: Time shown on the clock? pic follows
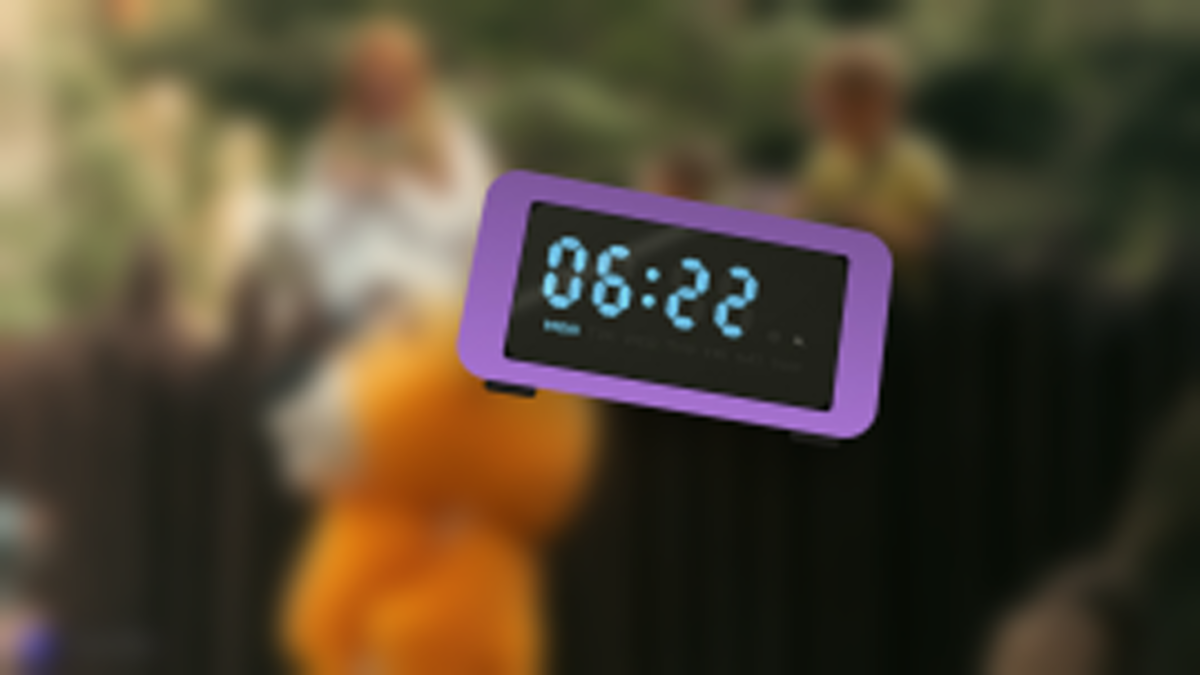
6:22
